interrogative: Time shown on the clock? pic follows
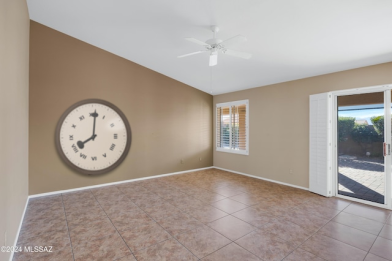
8:01
